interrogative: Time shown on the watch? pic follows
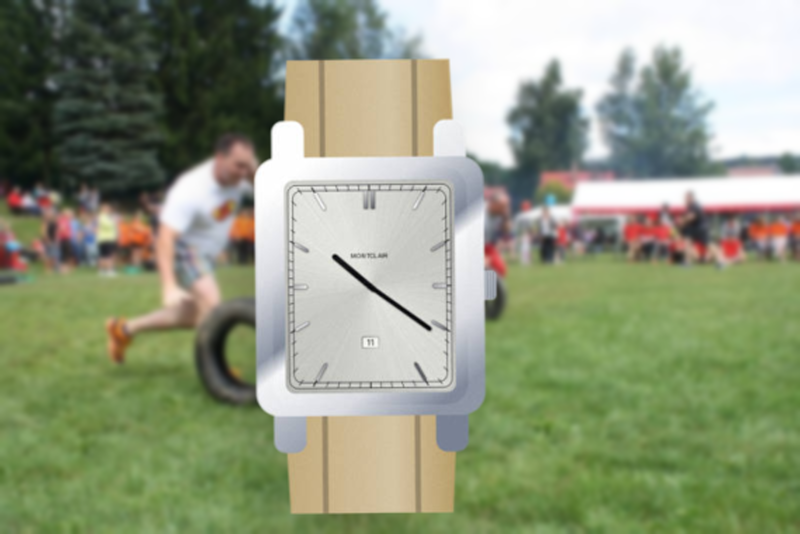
10:21
